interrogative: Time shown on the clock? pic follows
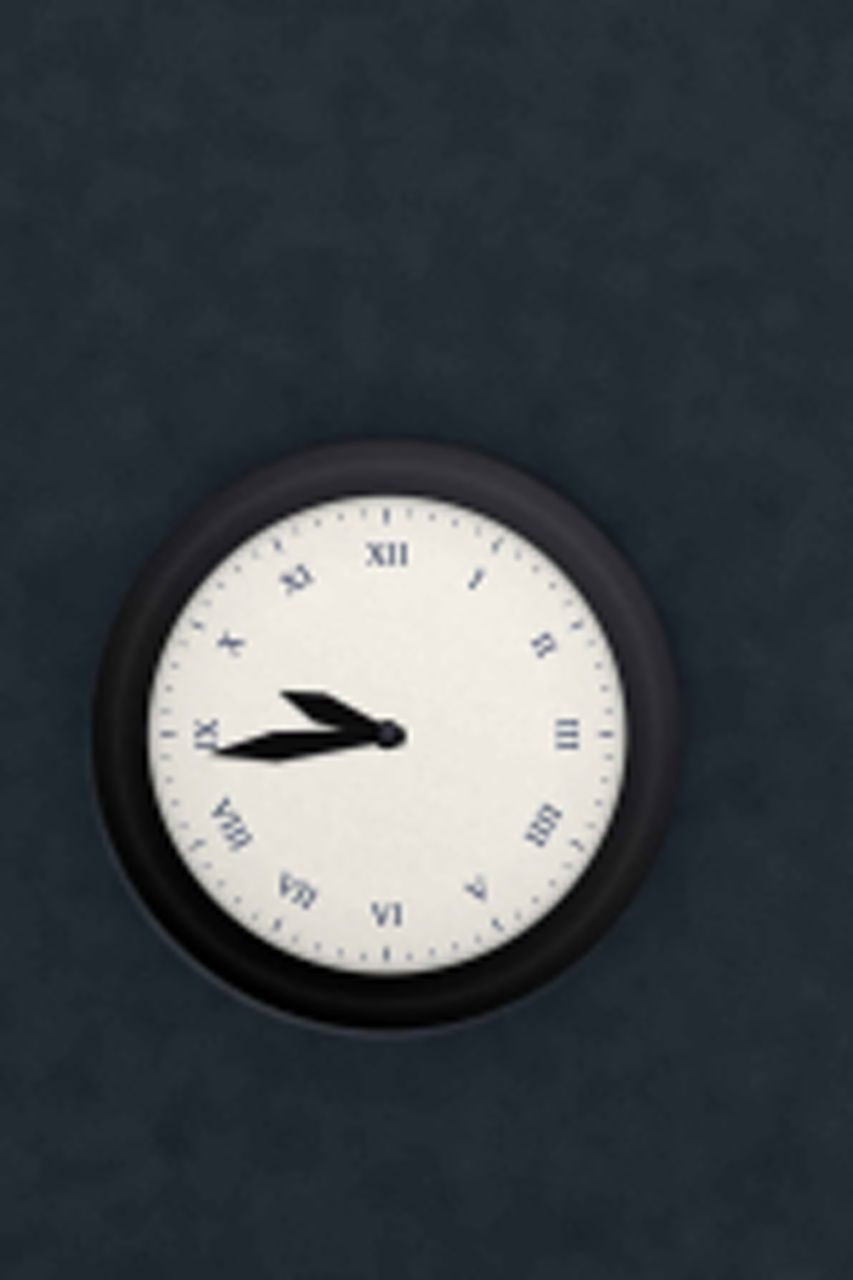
9:44
